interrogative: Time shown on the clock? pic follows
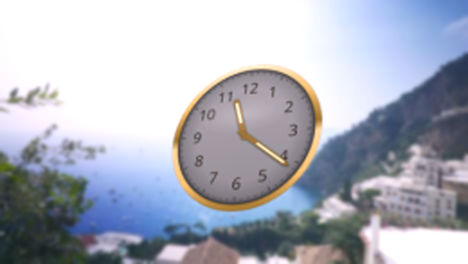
11:21
